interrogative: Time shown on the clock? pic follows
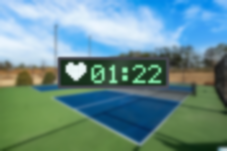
1:22
